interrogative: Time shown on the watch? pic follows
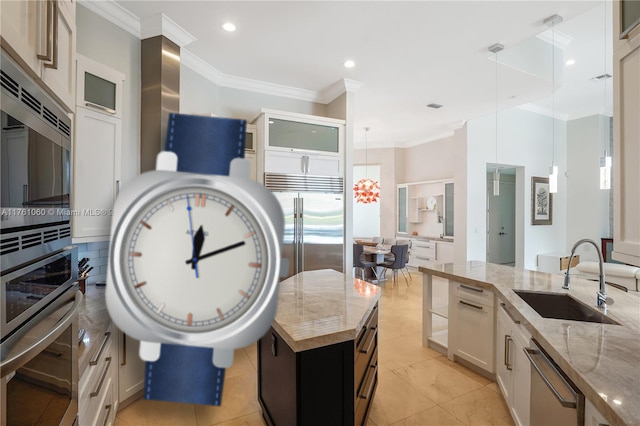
12:10:58
